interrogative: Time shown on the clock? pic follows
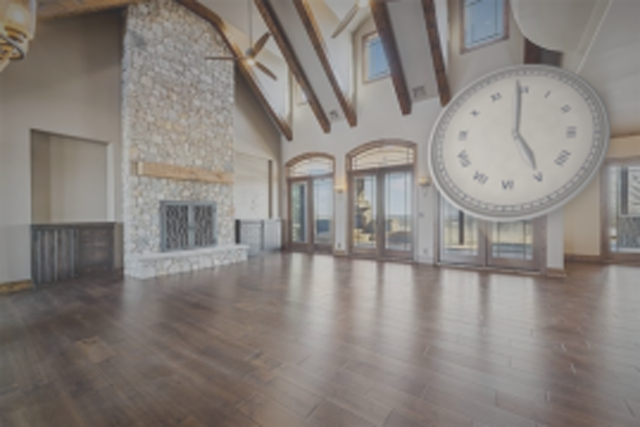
4:59
